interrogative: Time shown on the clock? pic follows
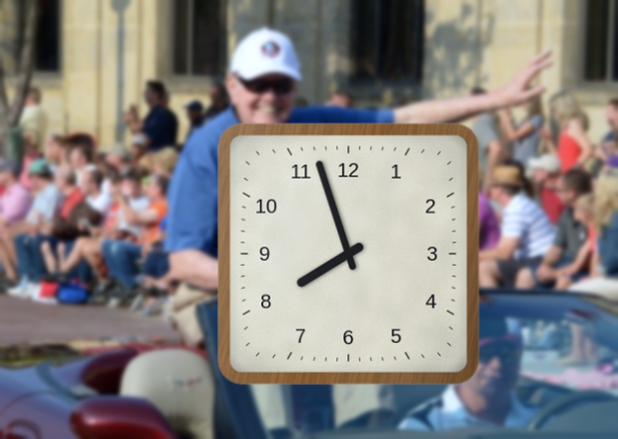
7:57
